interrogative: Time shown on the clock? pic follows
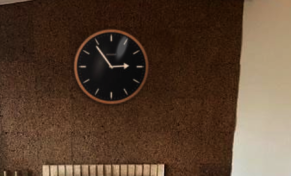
2:54
